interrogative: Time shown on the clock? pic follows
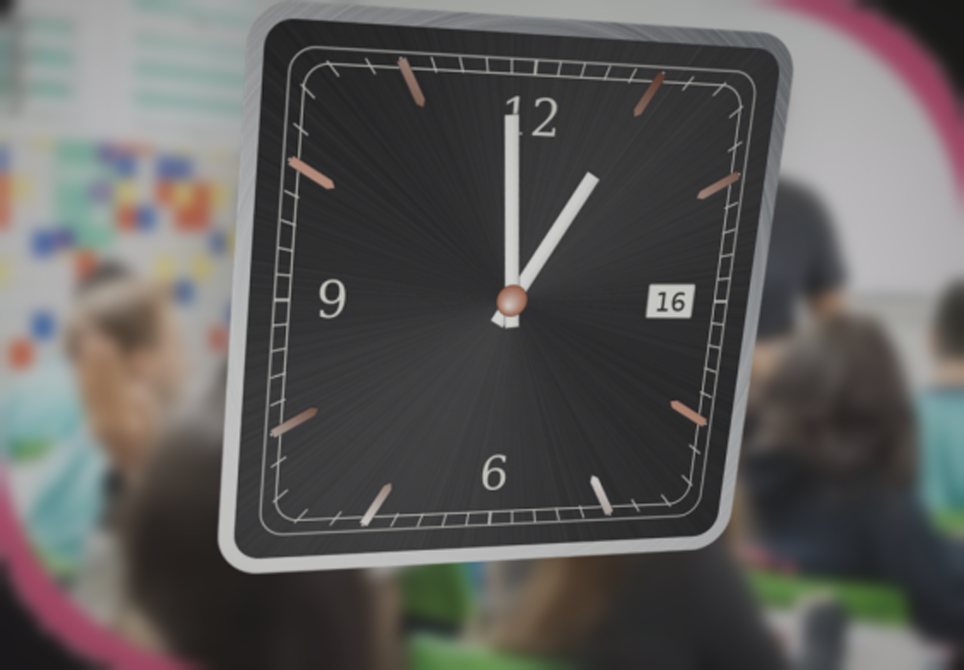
12:59
